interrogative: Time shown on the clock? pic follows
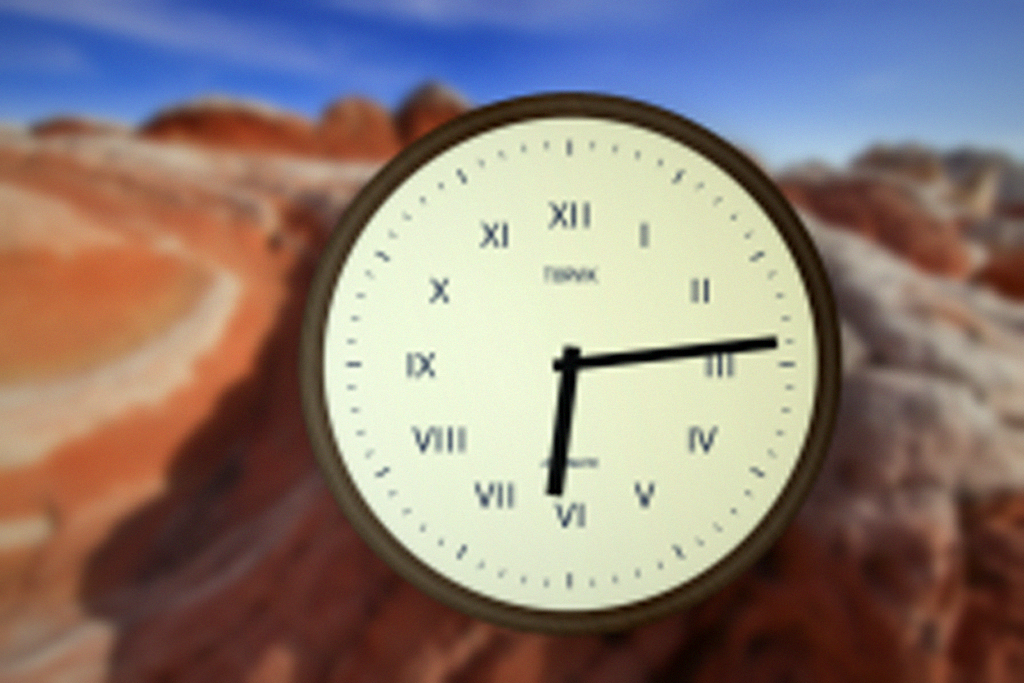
6:14
